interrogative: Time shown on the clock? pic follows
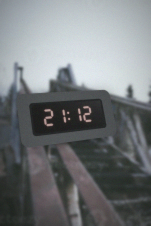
21:12
